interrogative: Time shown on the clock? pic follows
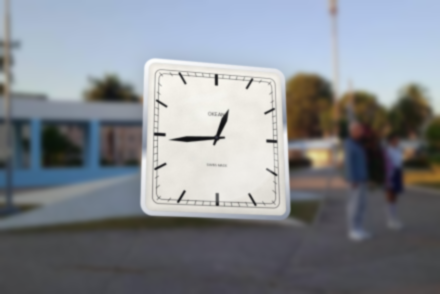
12:44
